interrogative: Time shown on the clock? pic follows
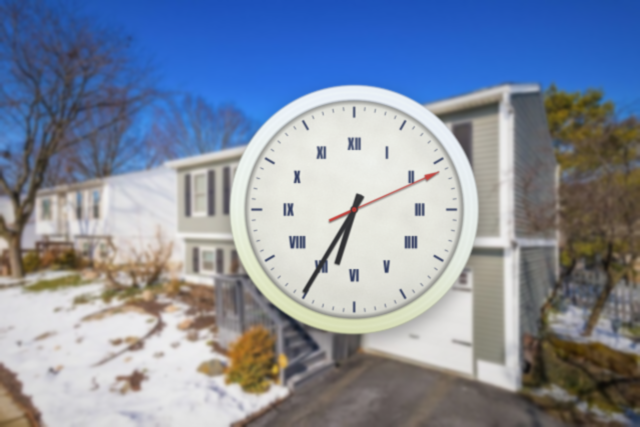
6:35:11
